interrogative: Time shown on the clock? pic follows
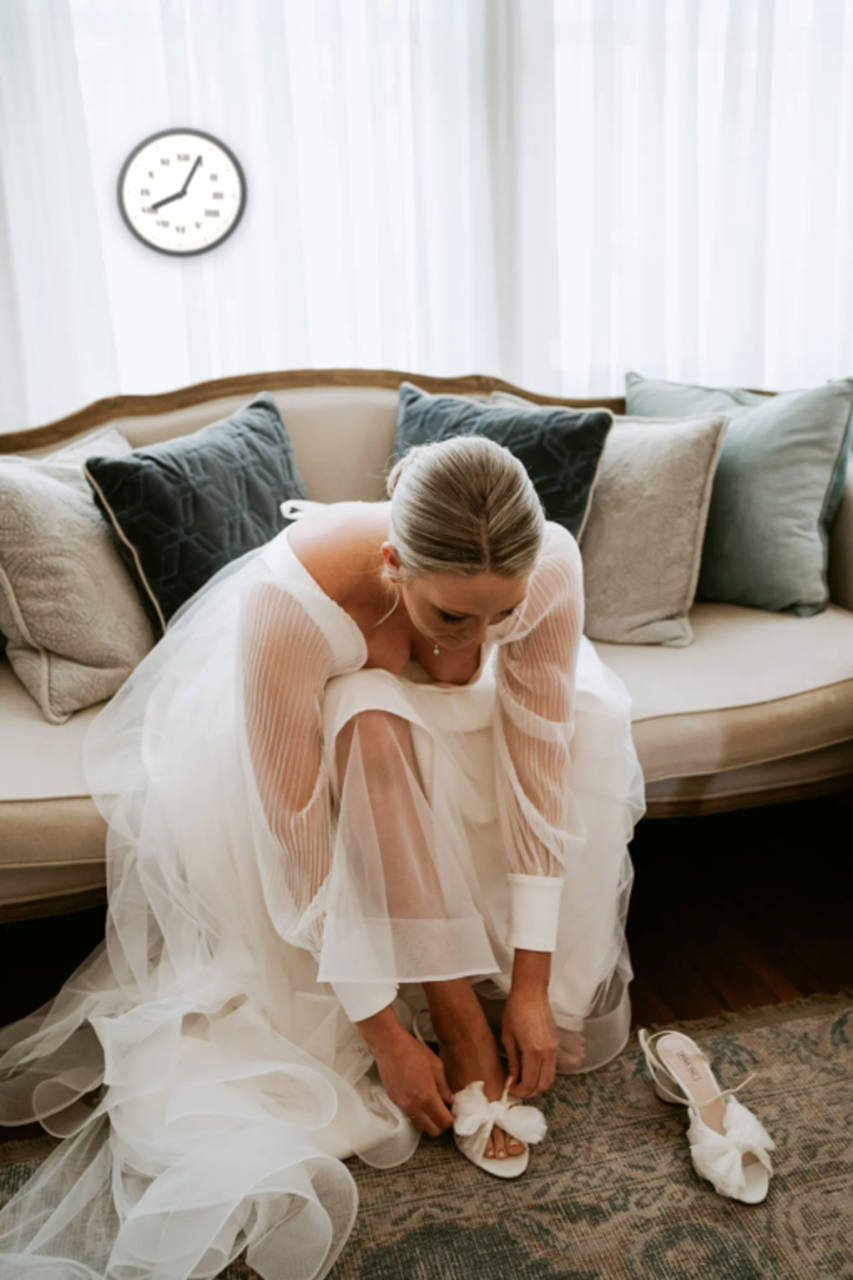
8:04
